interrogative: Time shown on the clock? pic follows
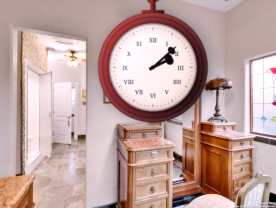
2:08
